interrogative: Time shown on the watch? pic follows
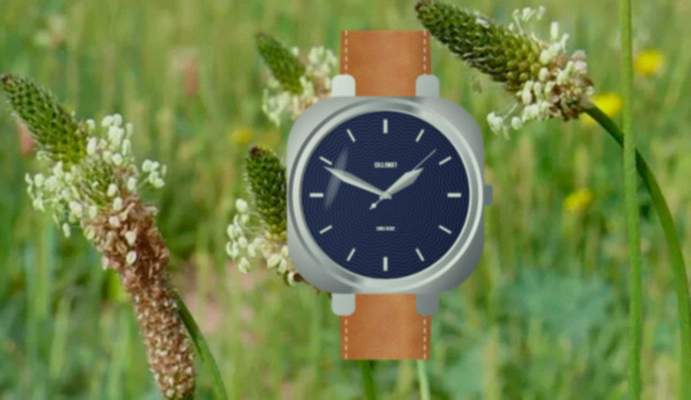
1:49:08
